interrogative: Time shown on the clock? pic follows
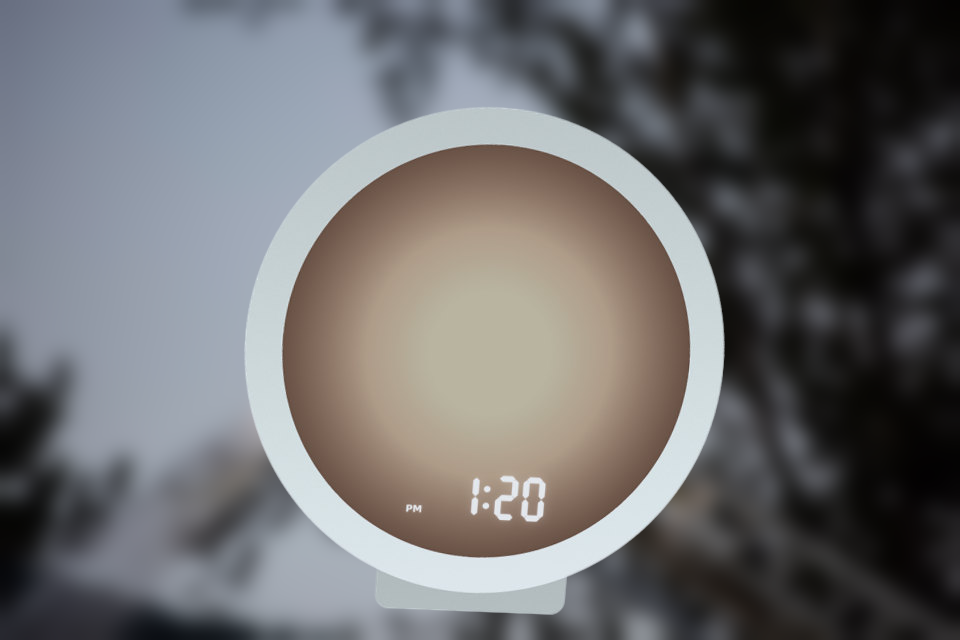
1:20
